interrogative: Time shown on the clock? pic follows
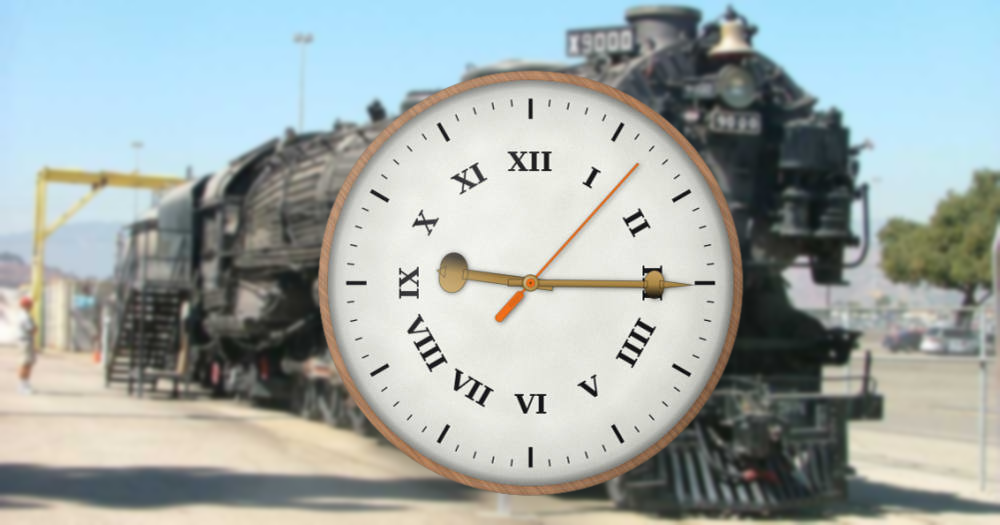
9:15:07
